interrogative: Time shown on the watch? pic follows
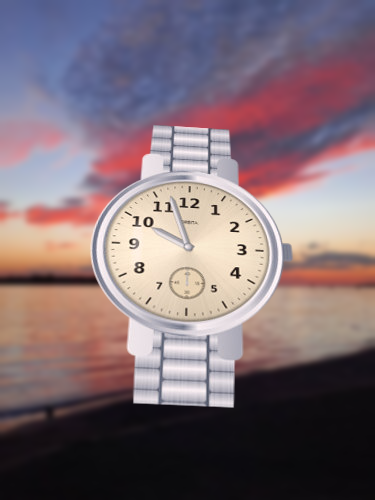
9:57
